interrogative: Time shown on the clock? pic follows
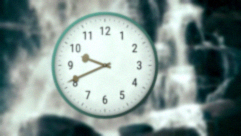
9:41
